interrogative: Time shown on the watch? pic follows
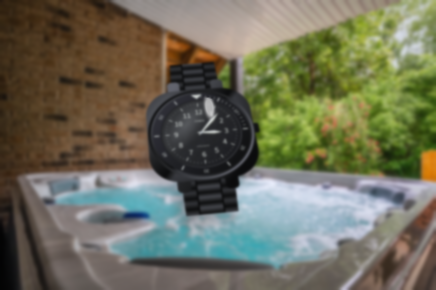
3:07
